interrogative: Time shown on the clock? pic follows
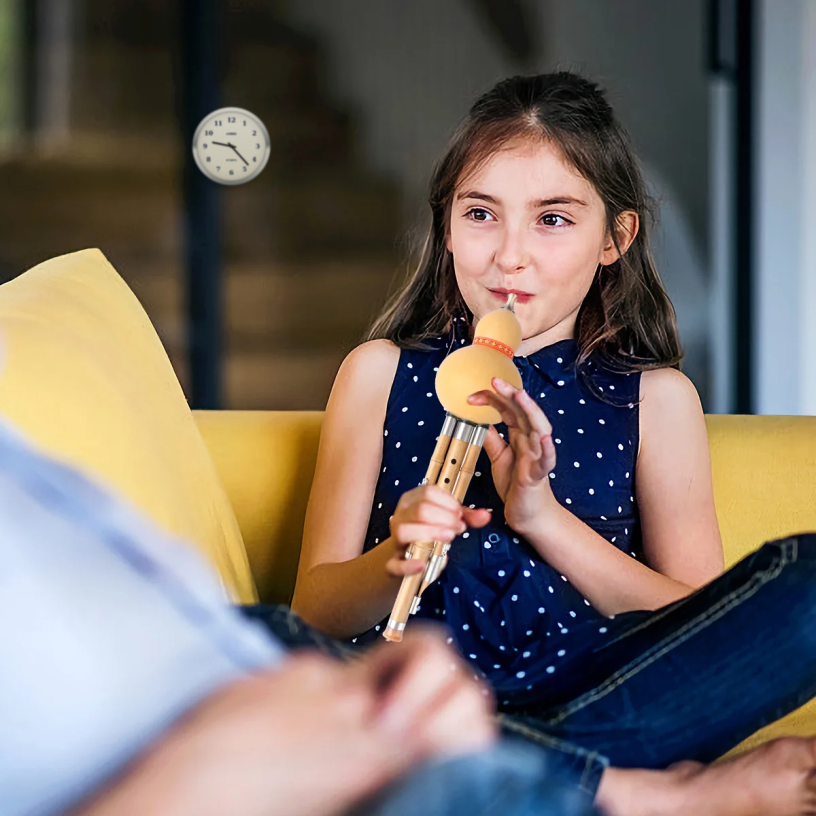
9:23
